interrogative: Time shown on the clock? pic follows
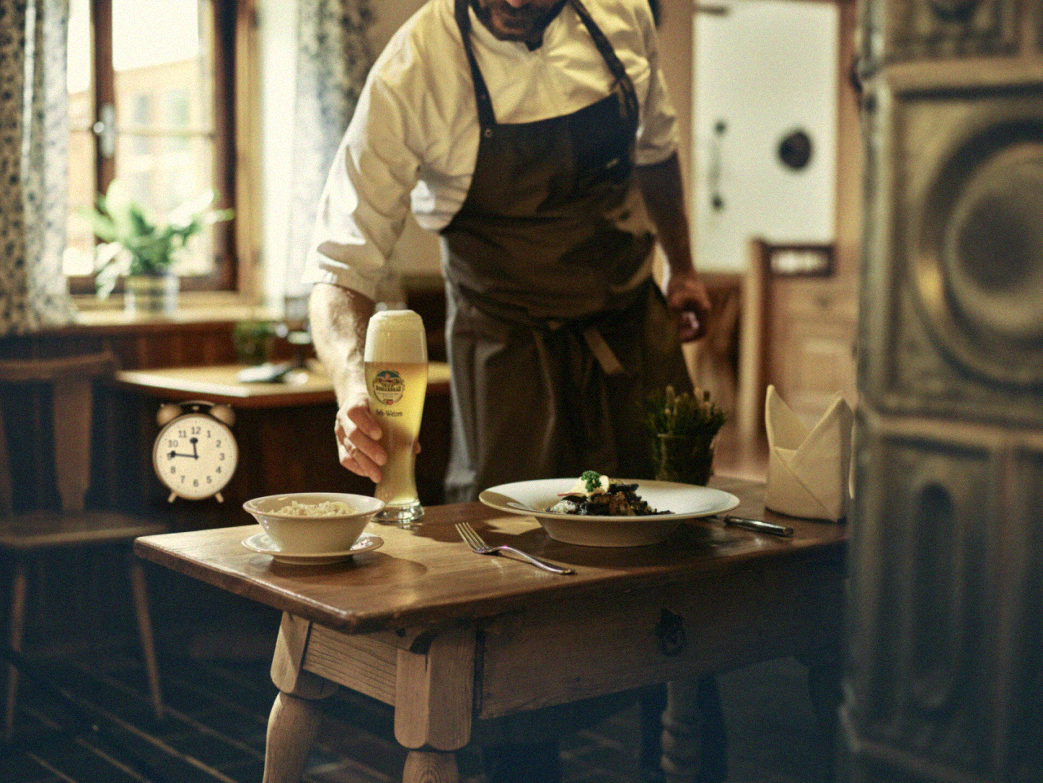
11:46
